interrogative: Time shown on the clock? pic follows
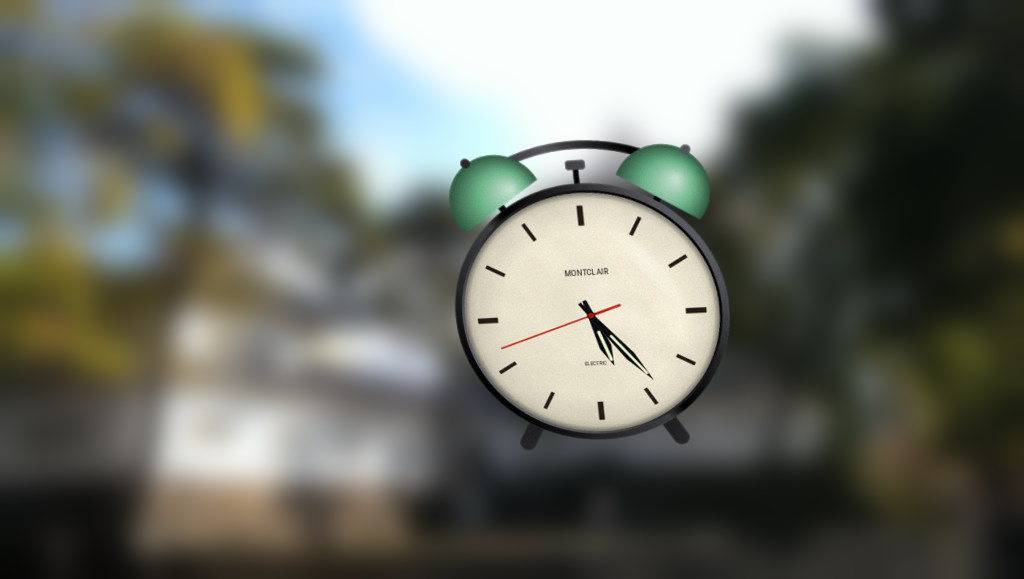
5:23:42
